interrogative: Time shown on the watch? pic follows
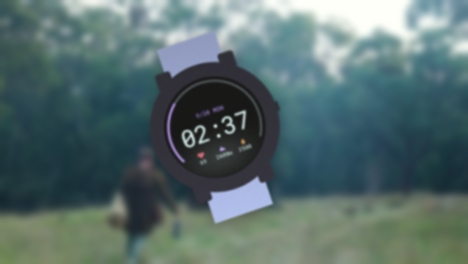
2:37
